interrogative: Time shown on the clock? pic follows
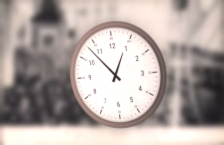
12:53
